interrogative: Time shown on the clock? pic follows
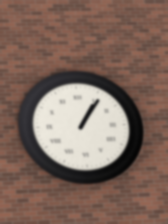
1:06
